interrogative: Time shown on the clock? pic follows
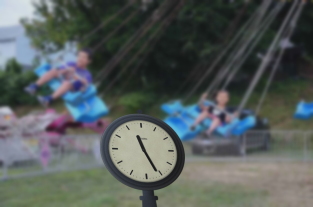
11:26
